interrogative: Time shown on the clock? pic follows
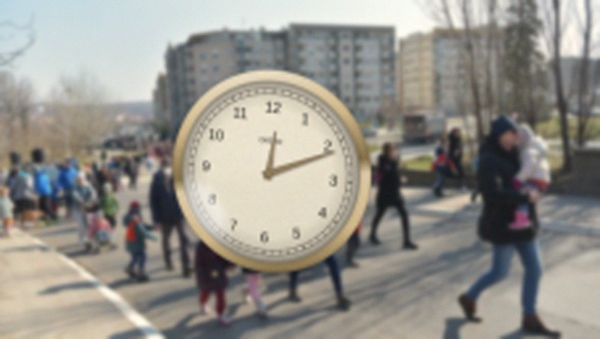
12:11
